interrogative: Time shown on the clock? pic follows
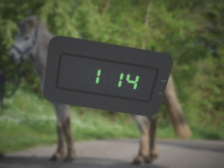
1:14
